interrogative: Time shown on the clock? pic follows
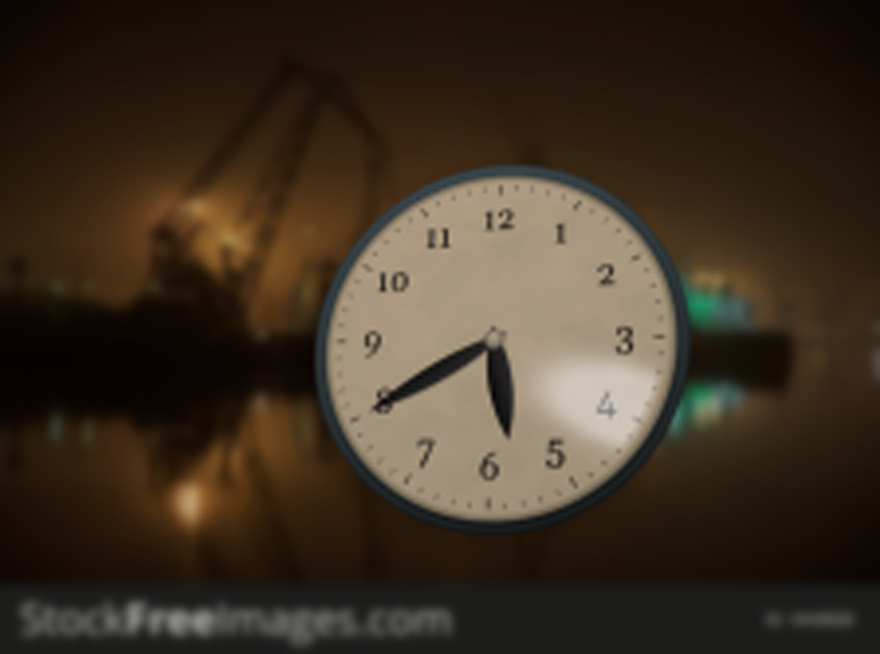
5:40
